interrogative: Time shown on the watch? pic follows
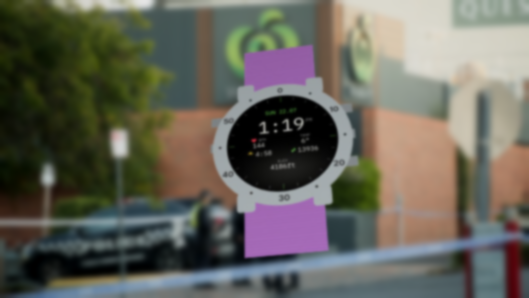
1:19
